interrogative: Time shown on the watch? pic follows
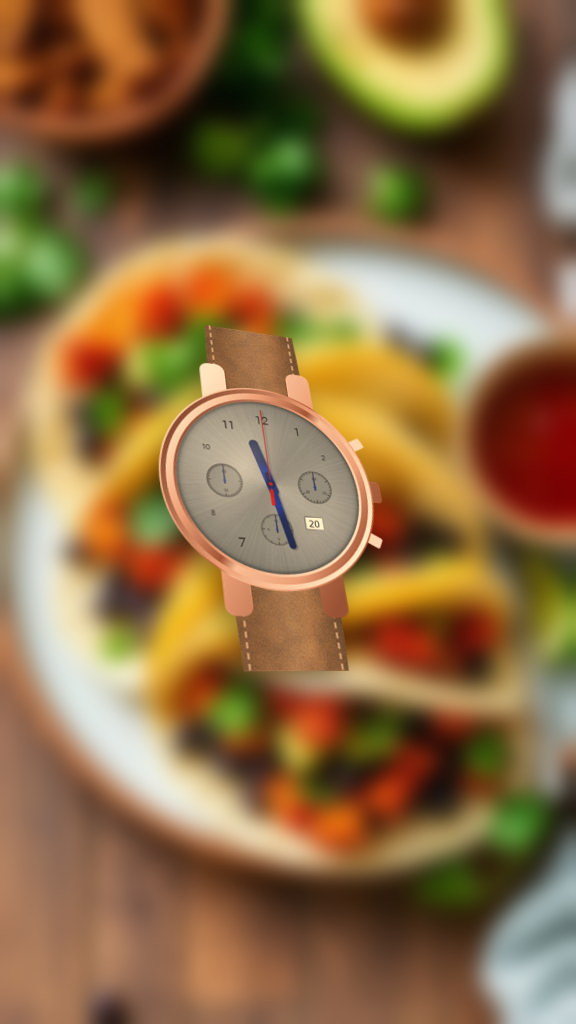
11:28
